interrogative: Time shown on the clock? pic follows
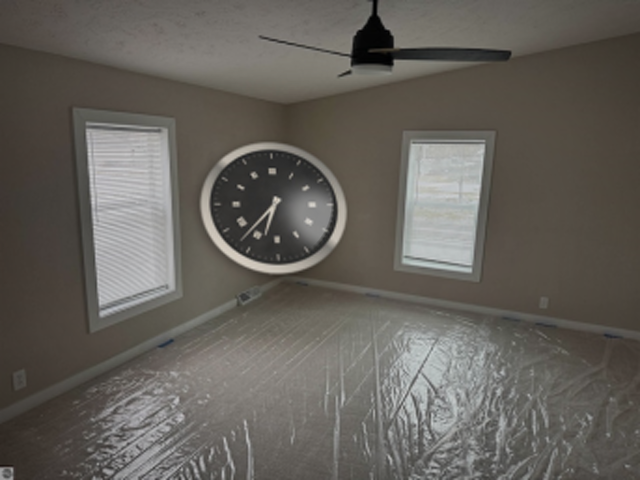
6:37
